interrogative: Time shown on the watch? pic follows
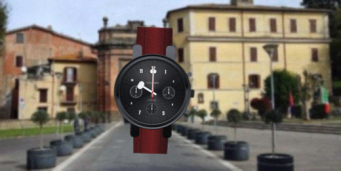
10:00
